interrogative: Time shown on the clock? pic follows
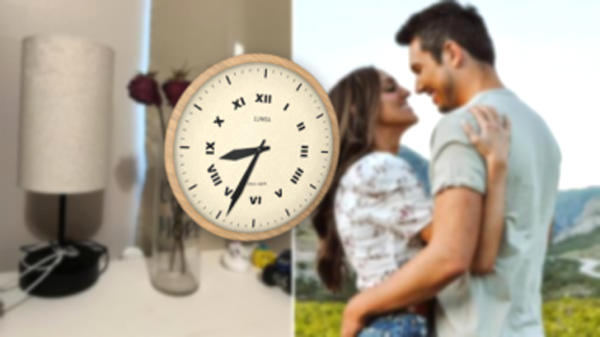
8:34
